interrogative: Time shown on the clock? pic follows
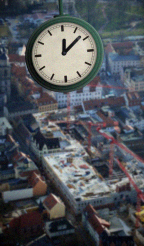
12:08
